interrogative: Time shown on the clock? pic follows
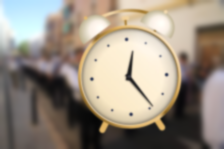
12:24
